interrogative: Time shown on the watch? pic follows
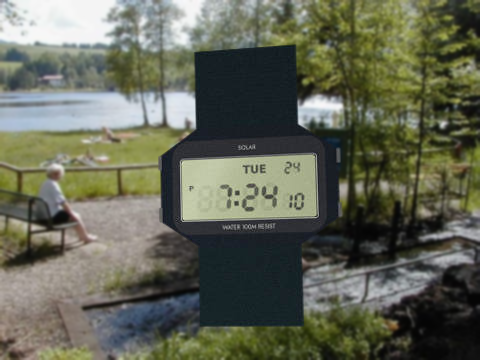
7:24:10
